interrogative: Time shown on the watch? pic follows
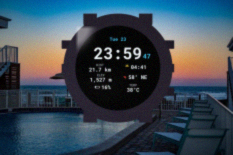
23:59
